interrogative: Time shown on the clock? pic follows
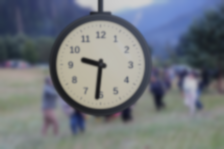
9:31
